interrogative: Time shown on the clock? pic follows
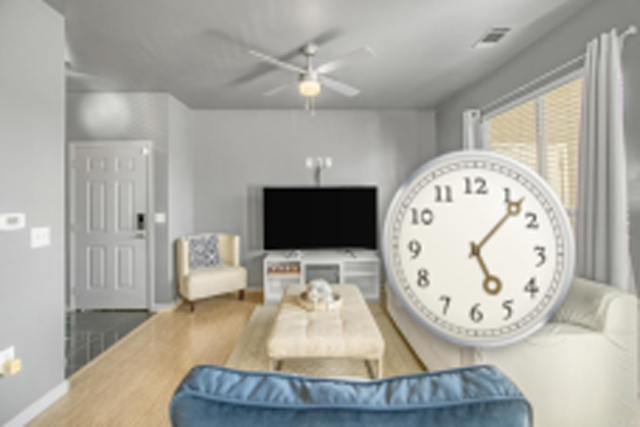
5:07
